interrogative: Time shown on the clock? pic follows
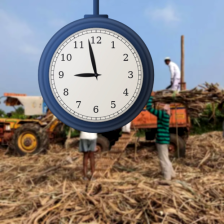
8:58
